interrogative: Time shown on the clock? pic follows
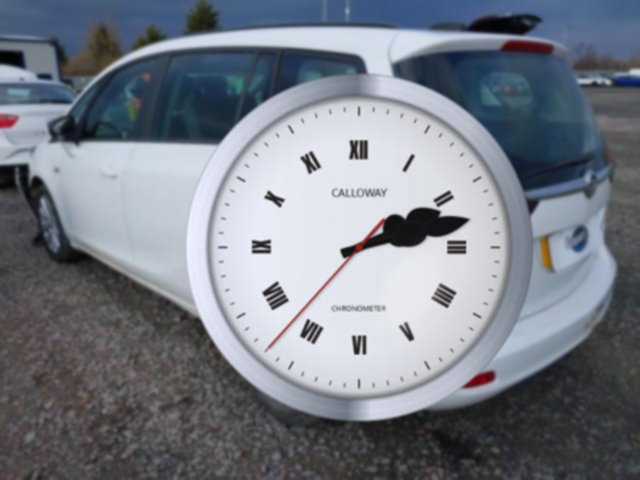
2:12:37
